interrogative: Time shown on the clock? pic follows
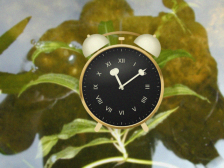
11:09
